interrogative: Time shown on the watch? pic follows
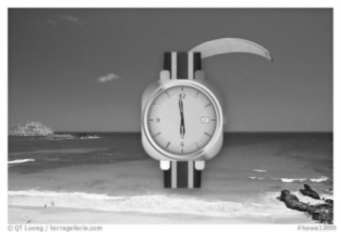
5:59
